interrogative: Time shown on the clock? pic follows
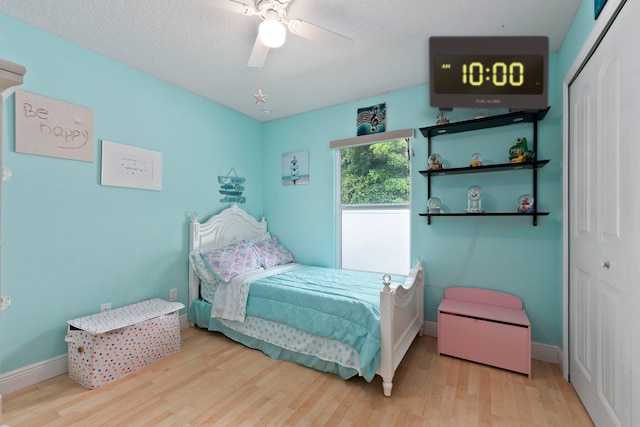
10:00
